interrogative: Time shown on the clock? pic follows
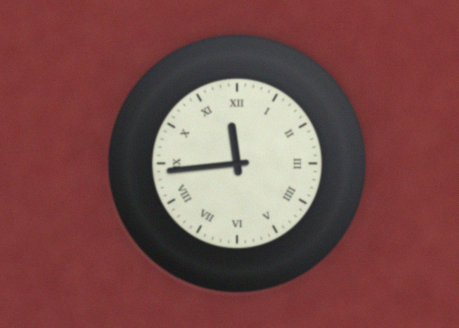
11:44
